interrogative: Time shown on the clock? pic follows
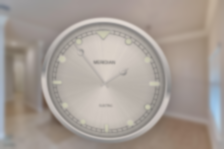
1:54
